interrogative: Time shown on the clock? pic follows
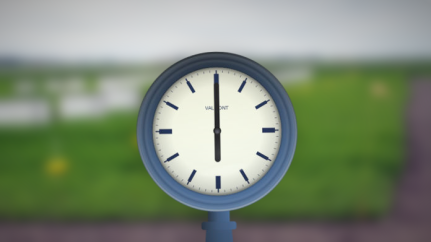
6:00
